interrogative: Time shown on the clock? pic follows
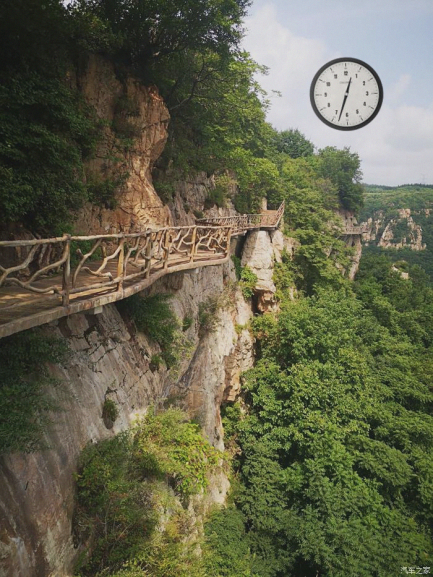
12:33
